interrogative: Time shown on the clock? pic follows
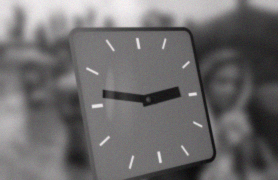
2:47
